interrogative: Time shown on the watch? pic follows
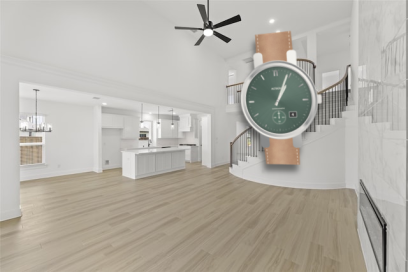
1:04
